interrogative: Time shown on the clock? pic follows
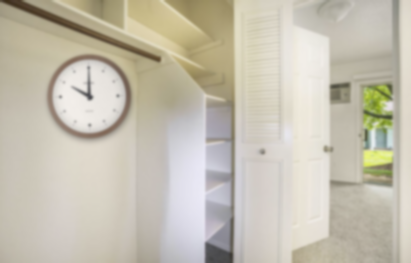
10:00
